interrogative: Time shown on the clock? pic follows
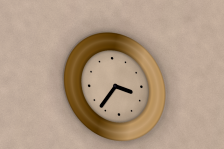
3:37
